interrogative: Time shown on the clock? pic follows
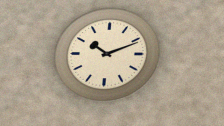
10:11
